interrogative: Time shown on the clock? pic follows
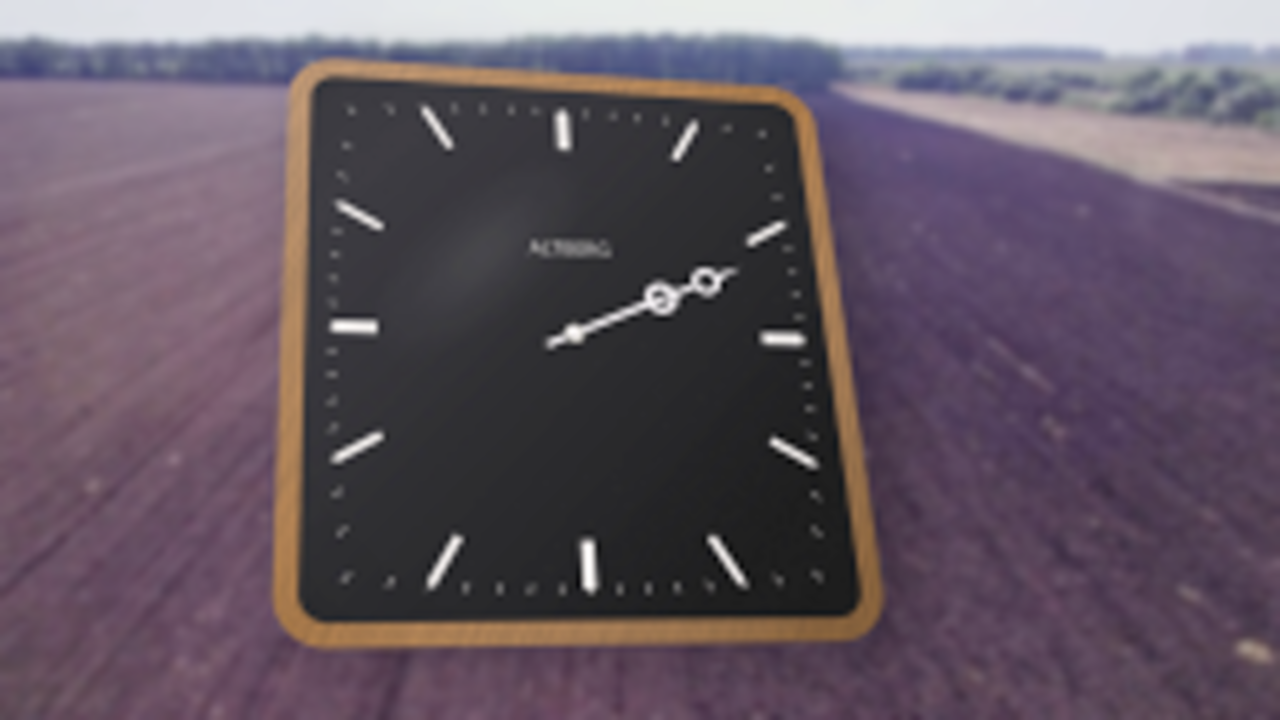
2:11
